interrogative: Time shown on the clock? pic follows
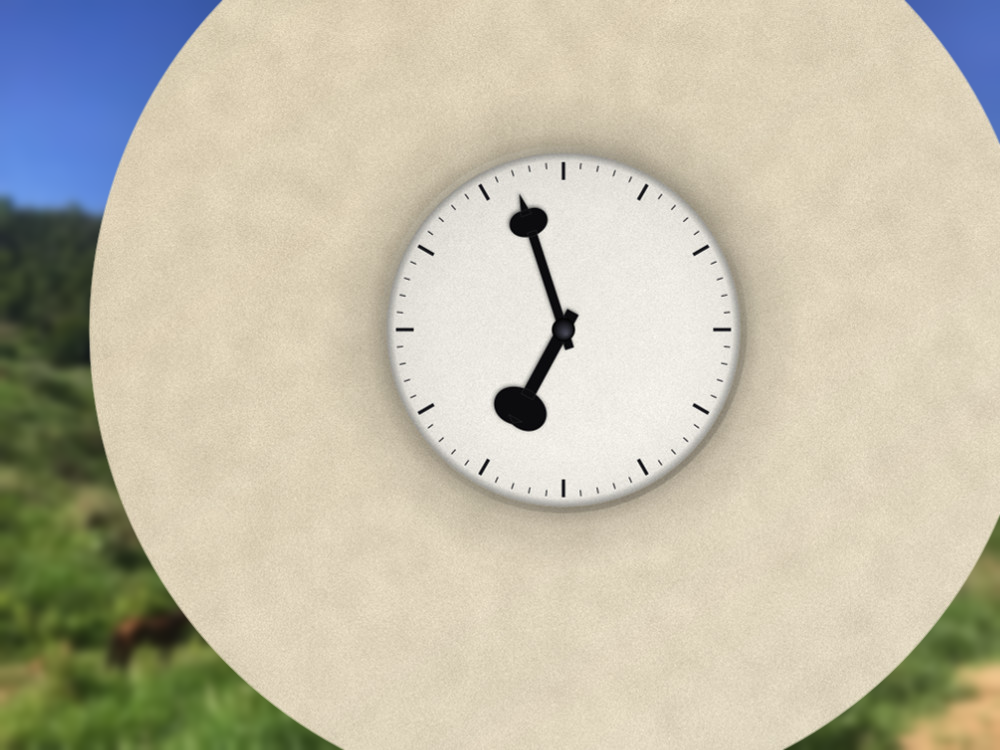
6:57
